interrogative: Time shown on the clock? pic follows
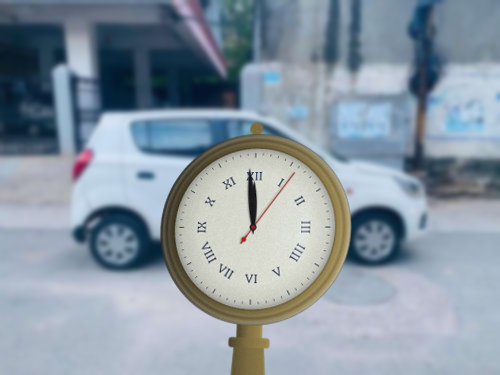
11:59:06
